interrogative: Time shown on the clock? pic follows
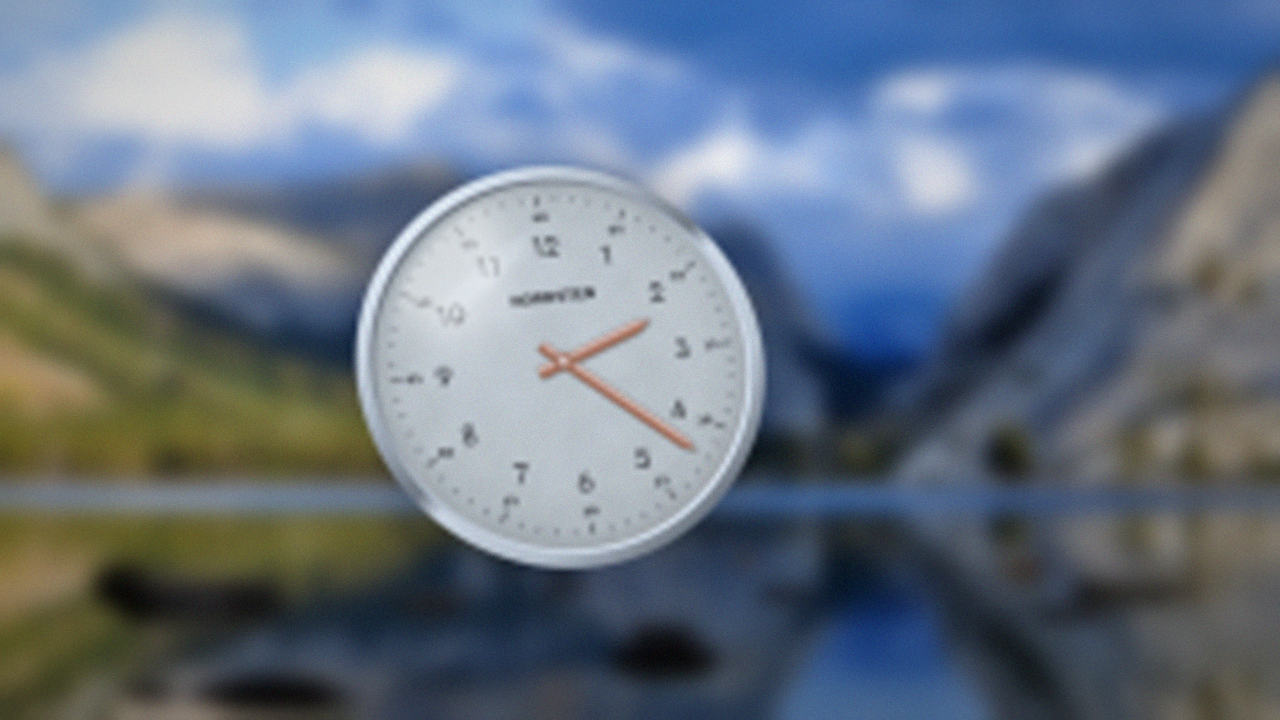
2:22
